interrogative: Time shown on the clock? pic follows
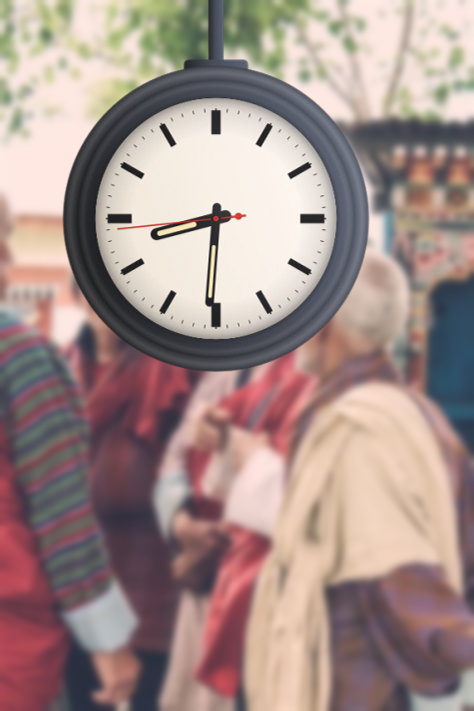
8:30:44
